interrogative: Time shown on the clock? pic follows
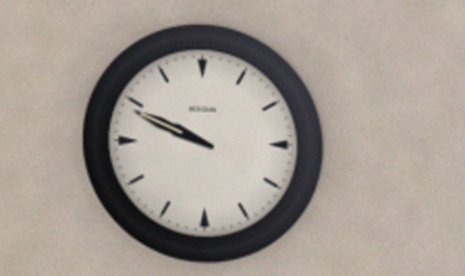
9:49
